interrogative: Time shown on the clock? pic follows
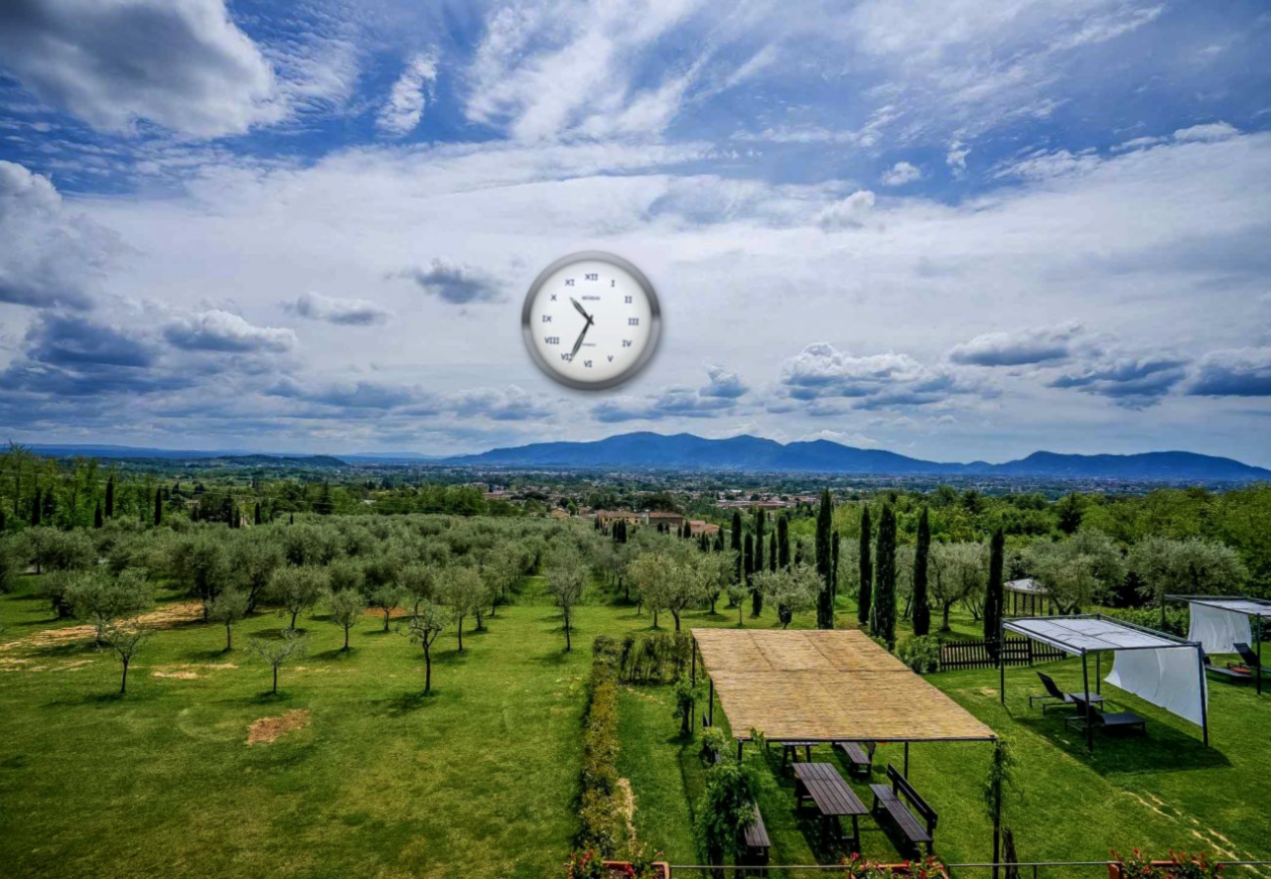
10:34
